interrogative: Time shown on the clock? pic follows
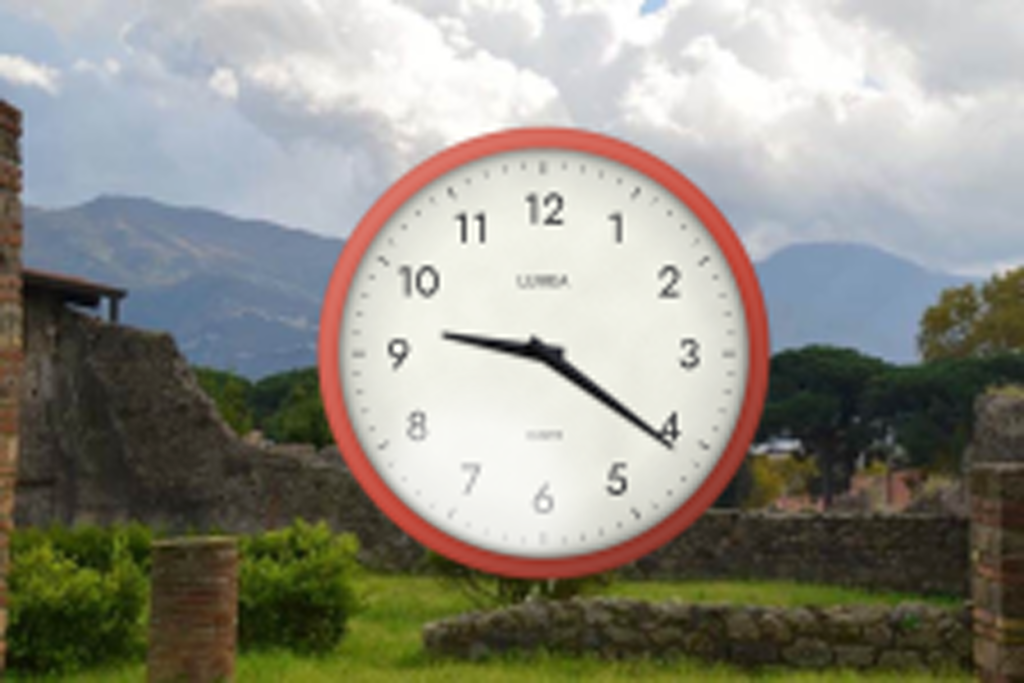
9:21
